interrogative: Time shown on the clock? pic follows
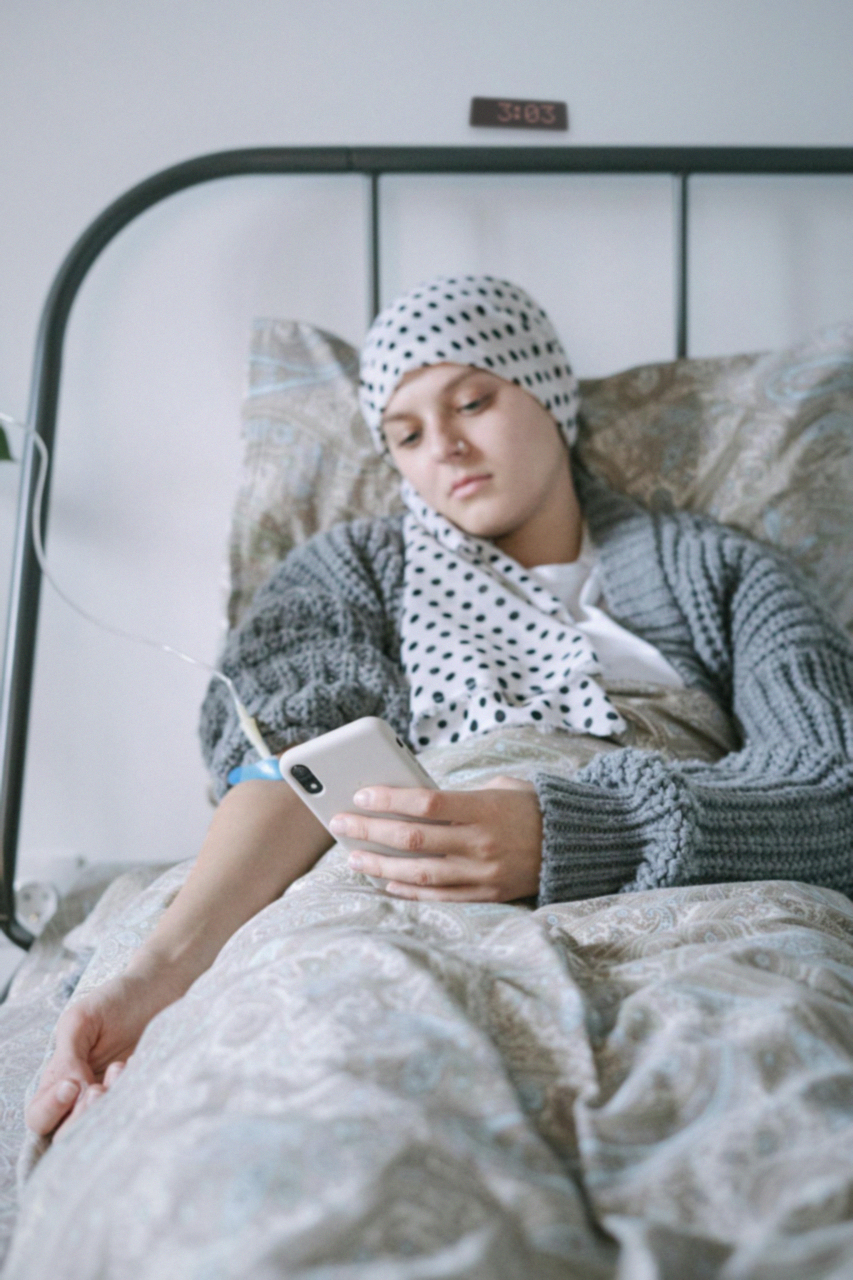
3:03
